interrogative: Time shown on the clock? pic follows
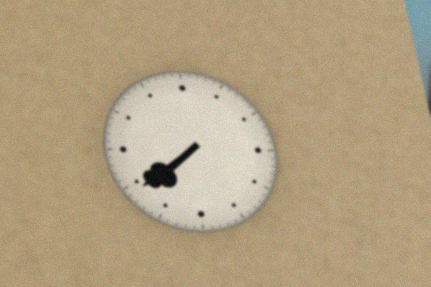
7:39
